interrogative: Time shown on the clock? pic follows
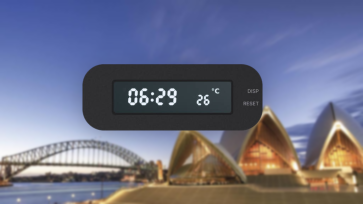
6:29
